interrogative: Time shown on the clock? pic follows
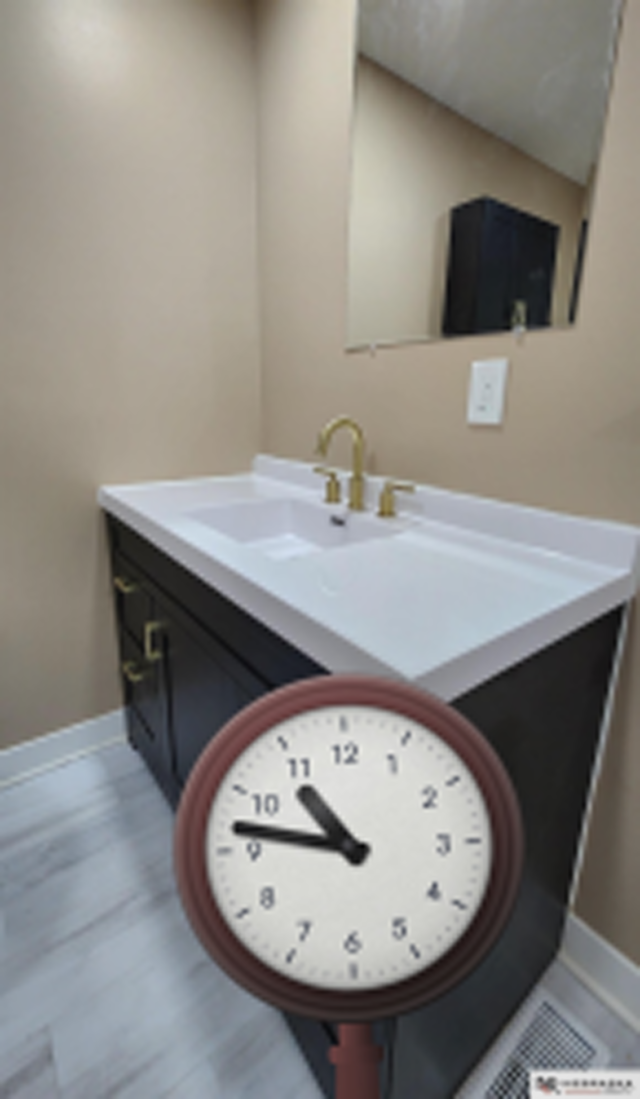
10:47
